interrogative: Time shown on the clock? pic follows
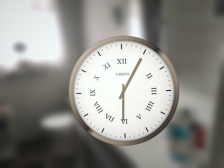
6:05
